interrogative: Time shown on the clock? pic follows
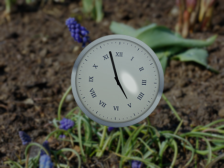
4:57
